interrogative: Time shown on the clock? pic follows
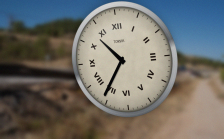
10:36
